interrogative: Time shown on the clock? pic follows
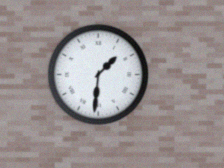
1:31
